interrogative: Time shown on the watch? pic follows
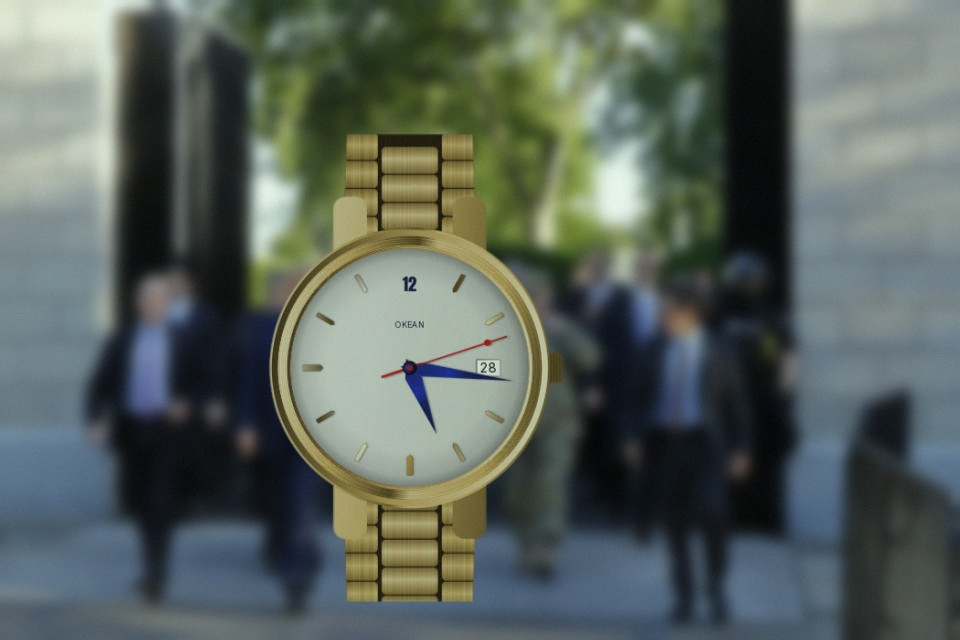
5:16:12
